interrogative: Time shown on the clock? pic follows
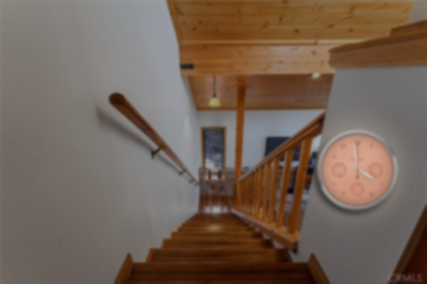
3:59
